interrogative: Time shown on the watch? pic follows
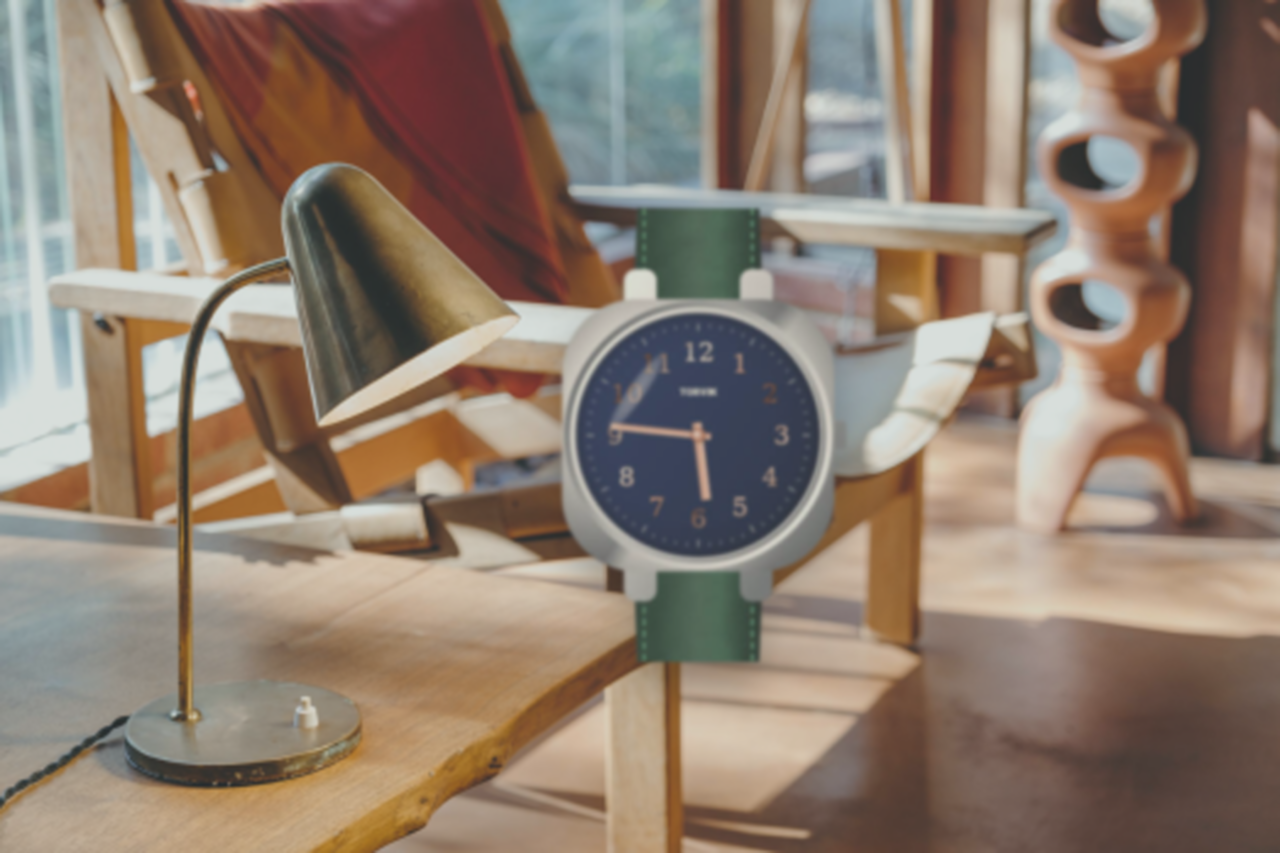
5:46
